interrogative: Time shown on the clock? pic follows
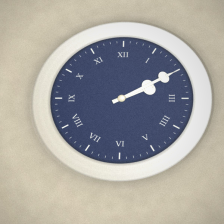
2:10
